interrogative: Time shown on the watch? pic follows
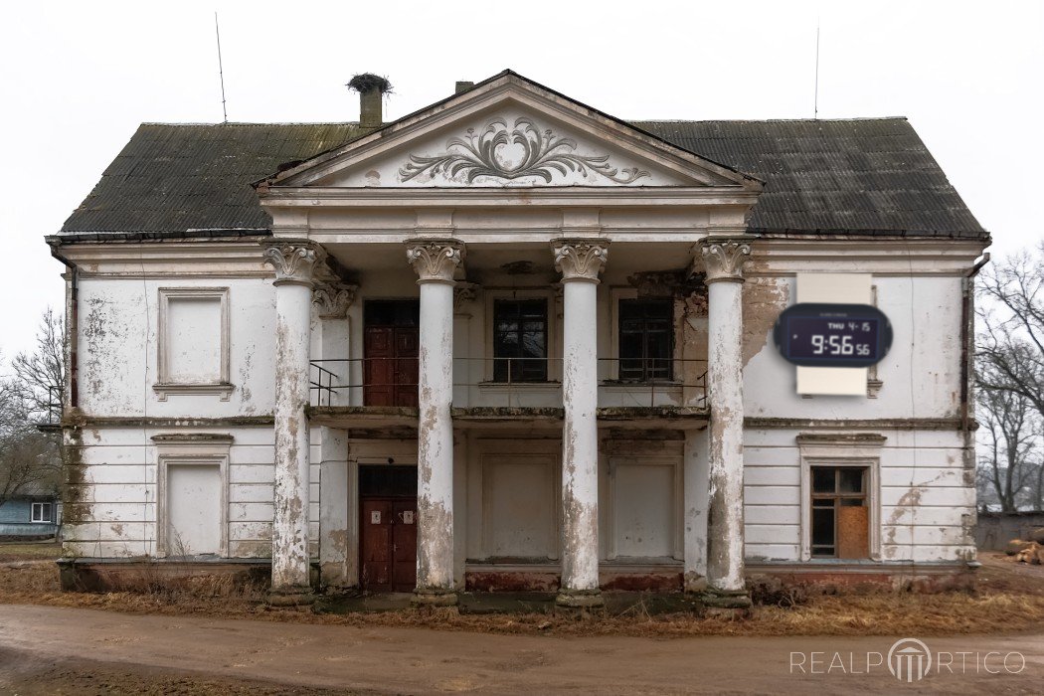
9:56
